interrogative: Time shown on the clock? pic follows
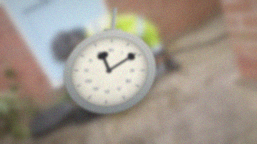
11:09
